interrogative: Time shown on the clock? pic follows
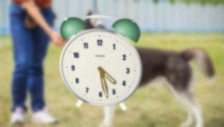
4:28
